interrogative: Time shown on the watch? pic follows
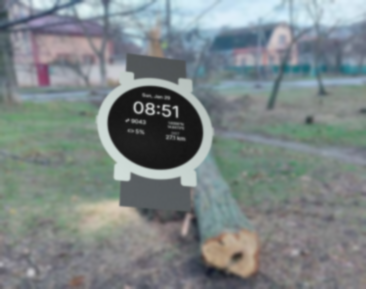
8:51
